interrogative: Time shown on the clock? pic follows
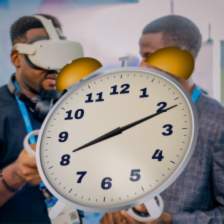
8:11
